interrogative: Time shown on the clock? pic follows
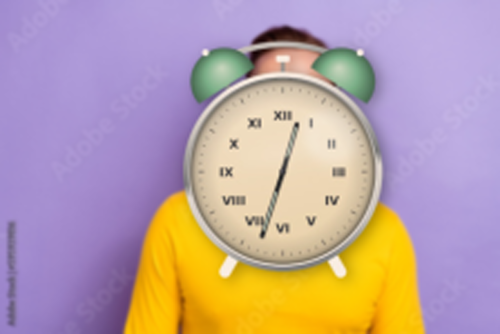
12:33
